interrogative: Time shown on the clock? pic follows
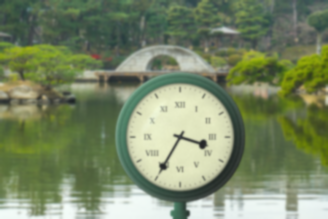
3:35
